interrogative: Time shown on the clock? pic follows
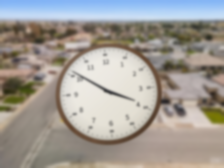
3:51
